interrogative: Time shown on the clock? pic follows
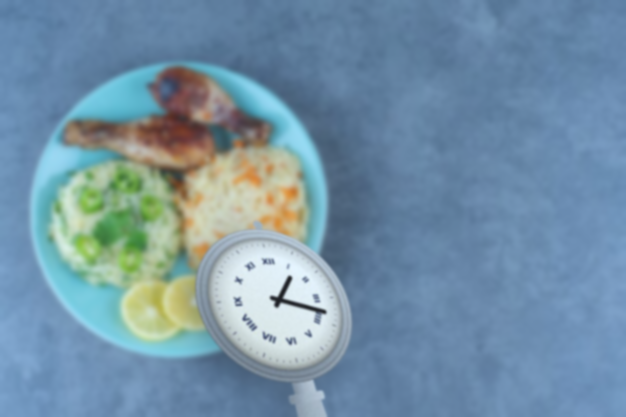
1:18
